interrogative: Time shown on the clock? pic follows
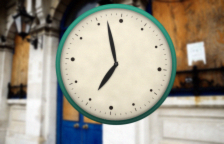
6:57
